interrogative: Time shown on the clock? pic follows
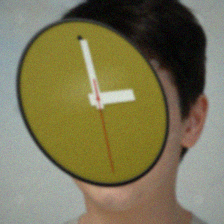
3:00:31
